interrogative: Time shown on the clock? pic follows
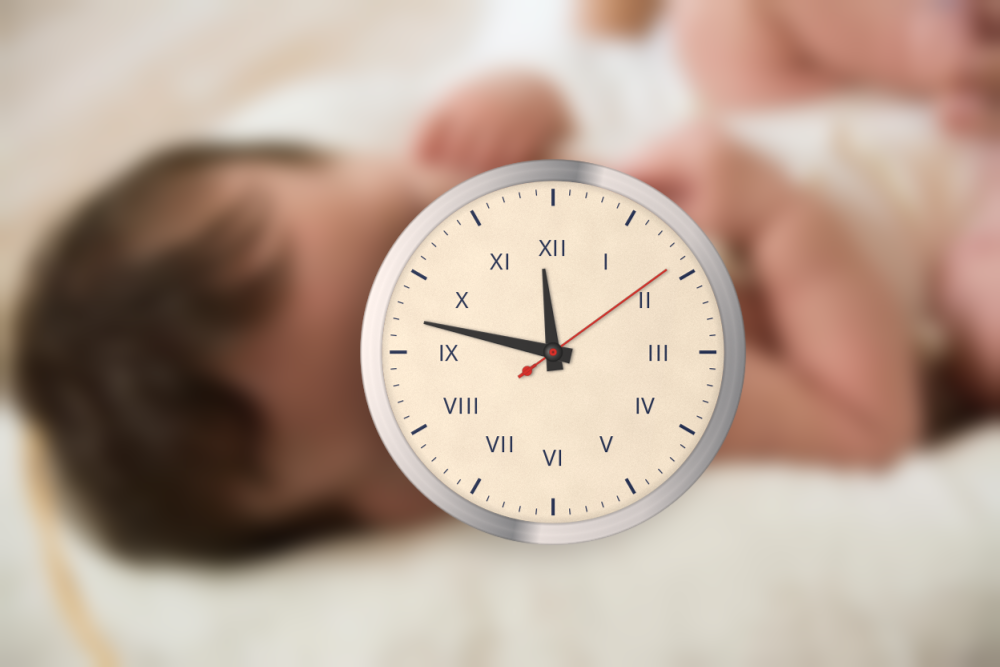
11:47:09
